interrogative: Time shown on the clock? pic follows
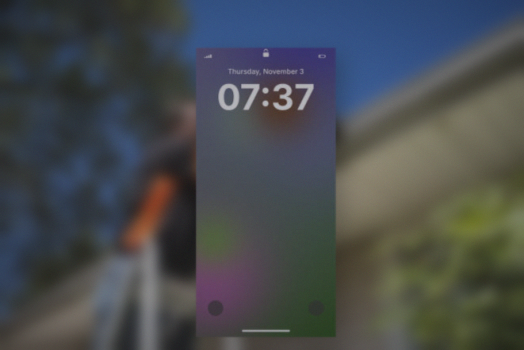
7:37
